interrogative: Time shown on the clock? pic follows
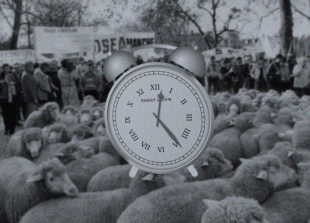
12:24
